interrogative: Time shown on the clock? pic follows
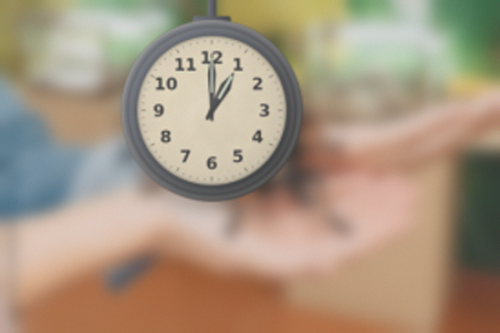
1:00
